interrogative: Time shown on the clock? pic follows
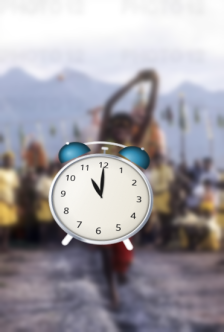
11:00
